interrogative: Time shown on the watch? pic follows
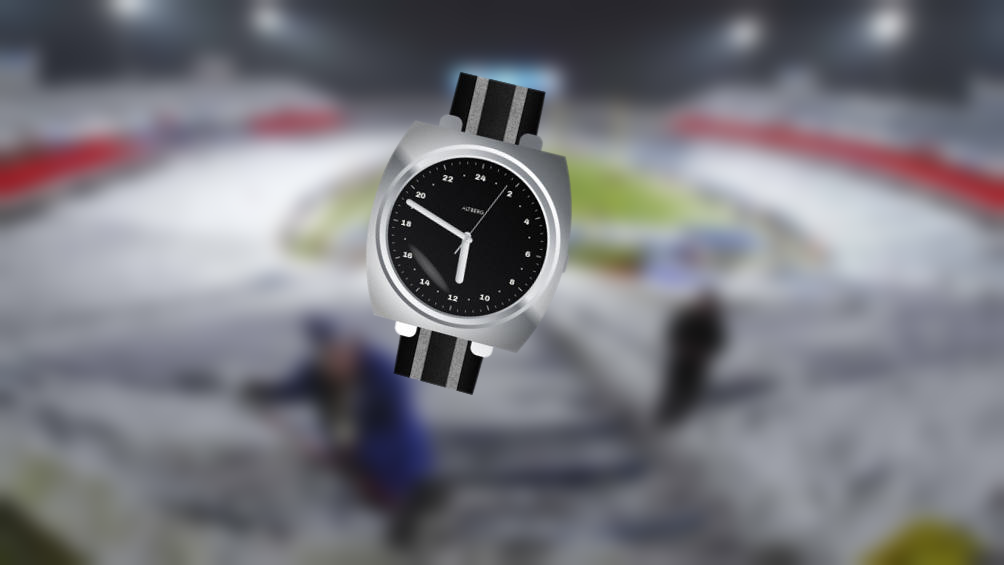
11:48:04
